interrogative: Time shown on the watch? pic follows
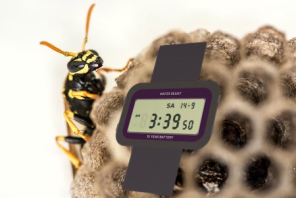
3:39:50
